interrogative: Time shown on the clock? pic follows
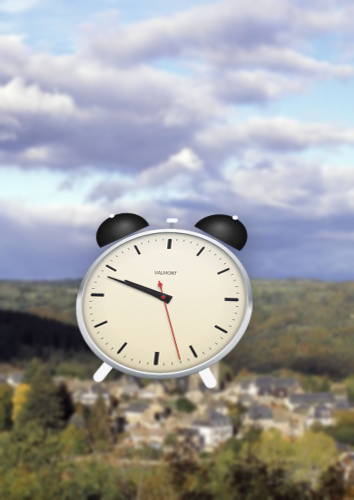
9:48:27
